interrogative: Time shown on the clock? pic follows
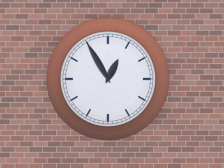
12:55
